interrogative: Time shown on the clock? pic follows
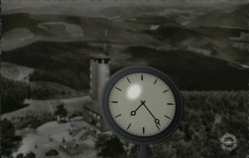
7:24
